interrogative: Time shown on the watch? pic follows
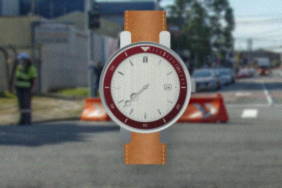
7:38
